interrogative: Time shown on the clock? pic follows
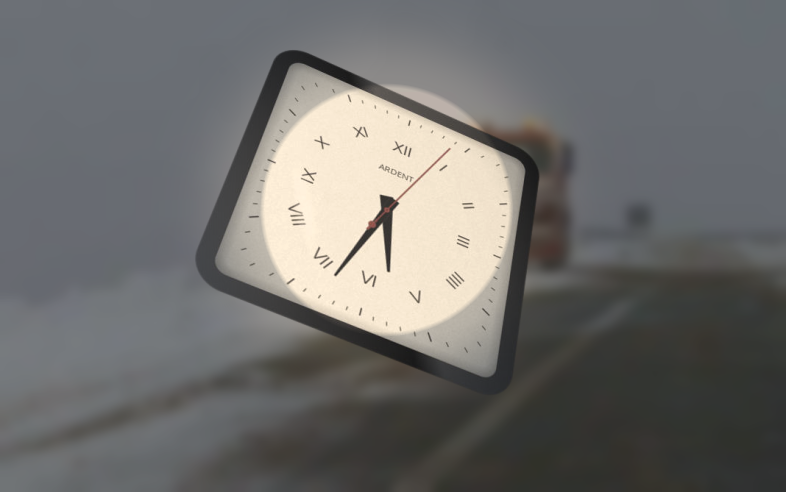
5:33:04
